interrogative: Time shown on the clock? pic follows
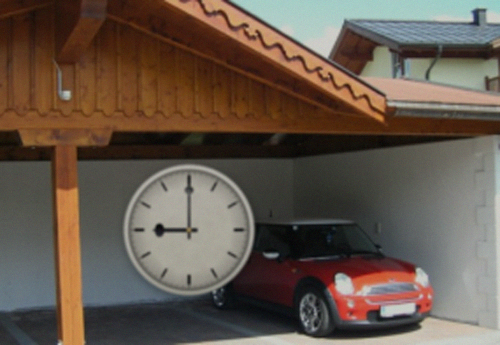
9:00
